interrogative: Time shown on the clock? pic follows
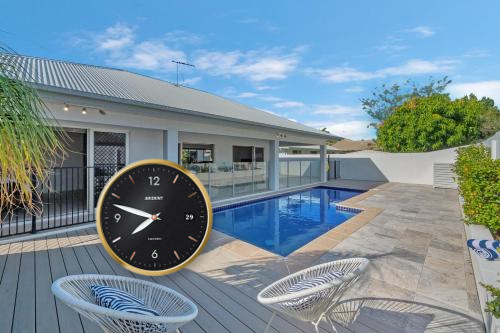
7:48
